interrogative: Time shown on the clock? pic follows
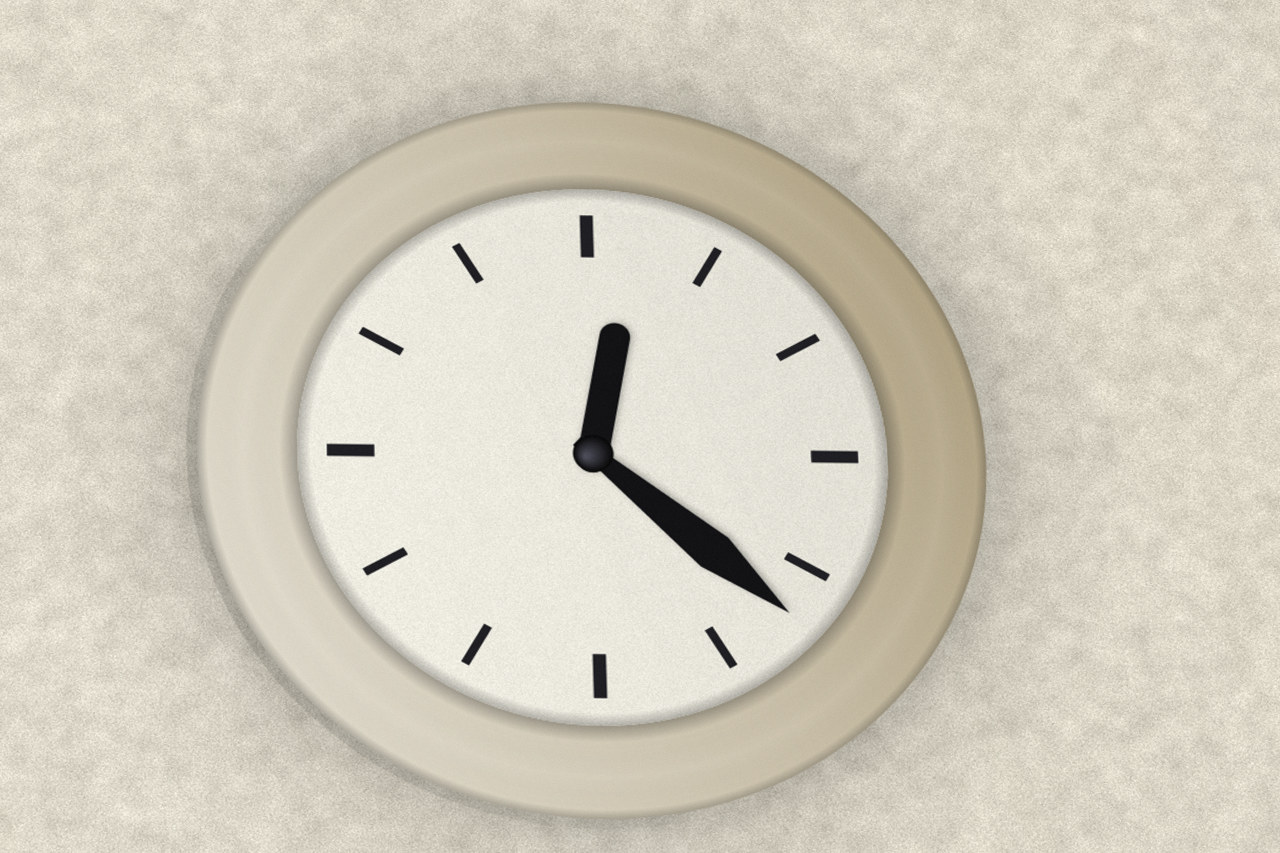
12:22
